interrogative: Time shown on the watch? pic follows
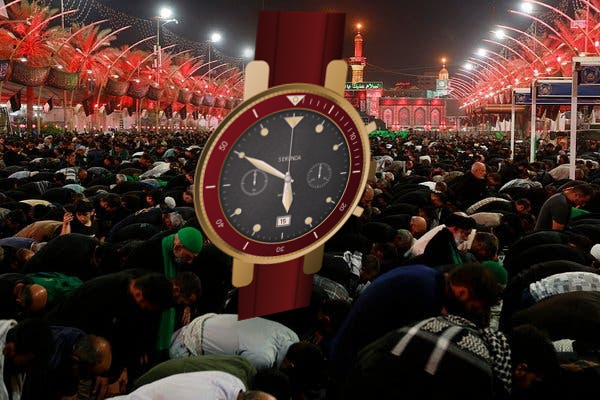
5:50
